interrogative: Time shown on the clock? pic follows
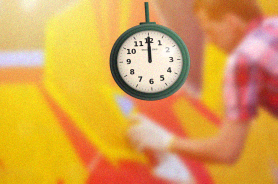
12:00
